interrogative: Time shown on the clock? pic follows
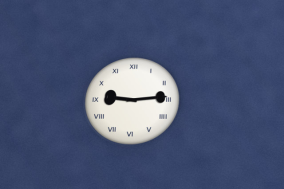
9:14
